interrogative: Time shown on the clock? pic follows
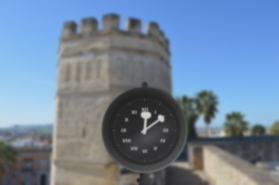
12:09
